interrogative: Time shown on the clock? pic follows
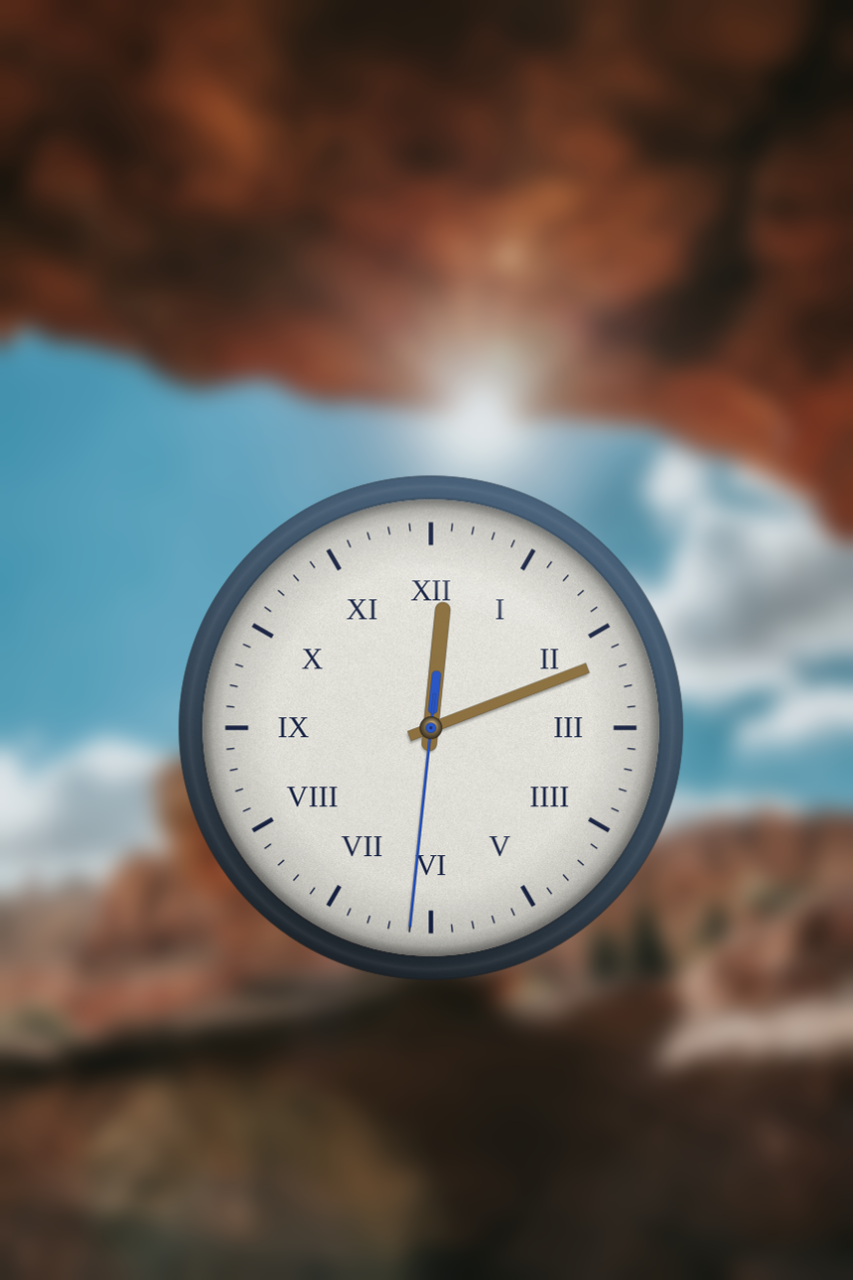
12:11:31
